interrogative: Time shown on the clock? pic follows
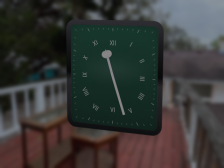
11:27
